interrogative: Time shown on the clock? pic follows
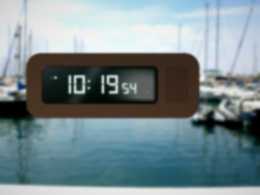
10:19
